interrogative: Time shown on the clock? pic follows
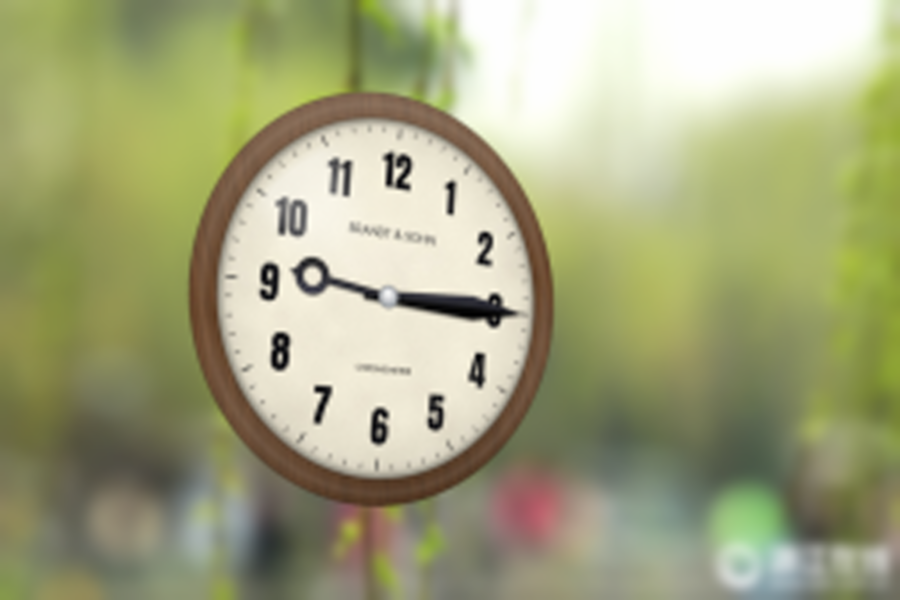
9:15
